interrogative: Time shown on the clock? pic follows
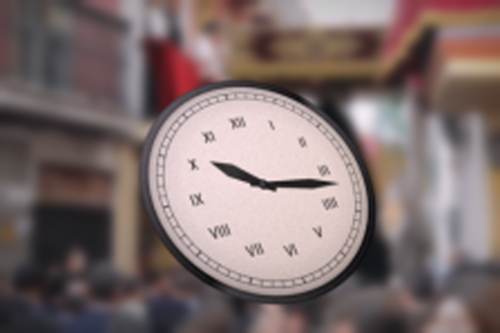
10:17
